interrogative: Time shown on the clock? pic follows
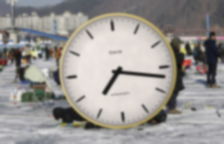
7:17
